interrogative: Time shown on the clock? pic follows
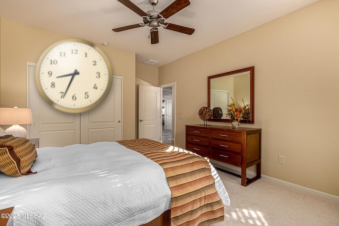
8:34
